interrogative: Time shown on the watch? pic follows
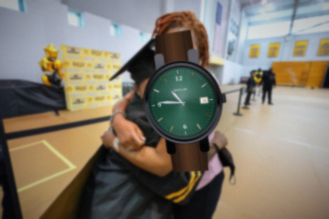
10:46
